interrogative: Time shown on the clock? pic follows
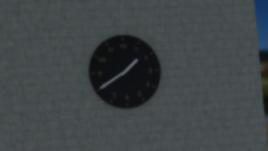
1:40
